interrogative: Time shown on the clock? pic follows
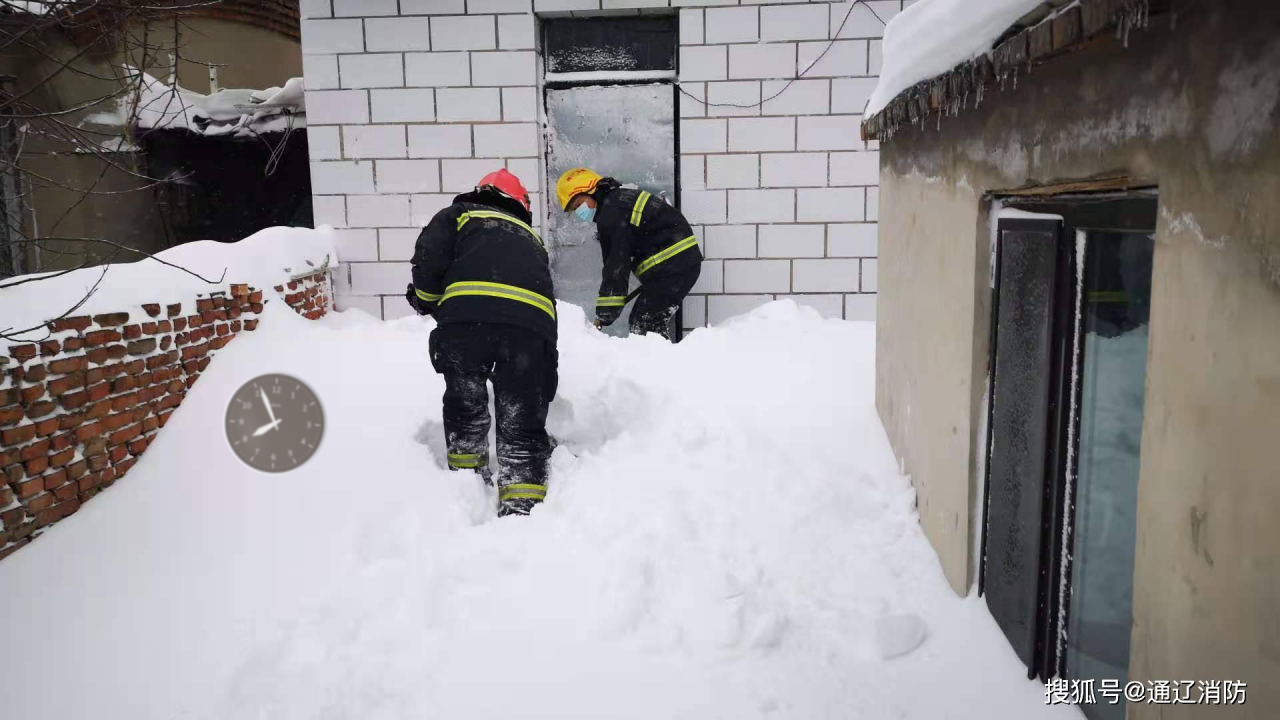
7:56
